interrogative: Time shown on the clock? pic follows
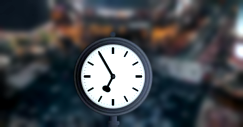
6:55
